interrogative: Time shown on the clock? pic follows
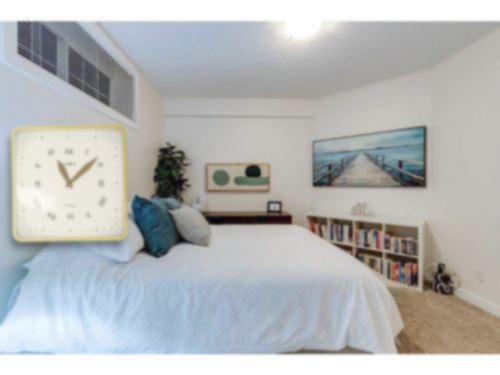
11:08
